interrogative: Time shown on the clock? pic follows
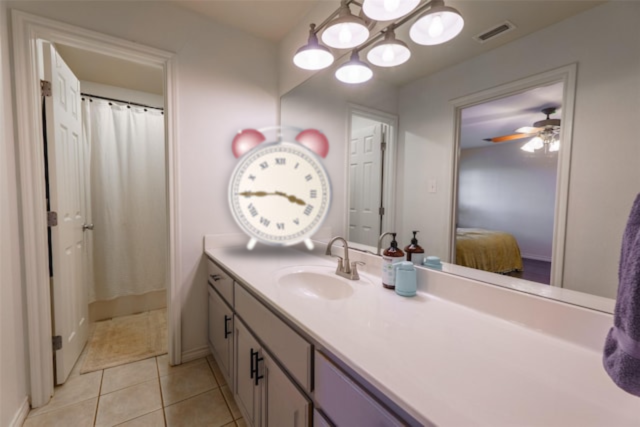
3:45
